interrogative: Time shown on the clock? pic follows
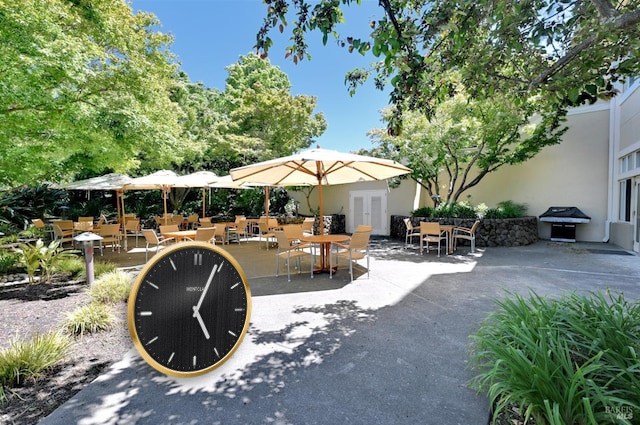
5:04
